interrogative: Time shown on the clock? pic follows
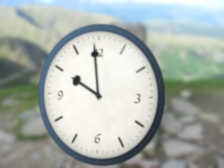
9:59
